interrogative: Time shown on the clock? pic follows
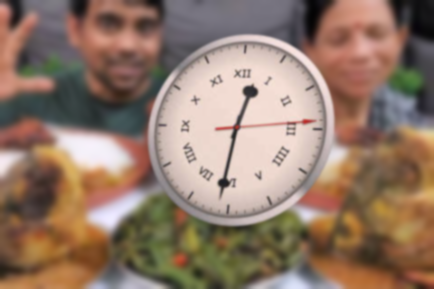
12:31:14
